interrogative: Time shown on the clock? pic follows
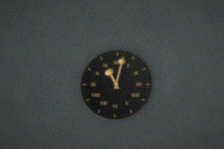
11:02
